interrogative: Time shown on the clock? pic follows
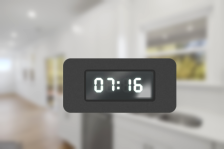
7:16
